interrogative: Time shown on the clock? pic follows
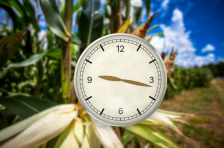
9:17
